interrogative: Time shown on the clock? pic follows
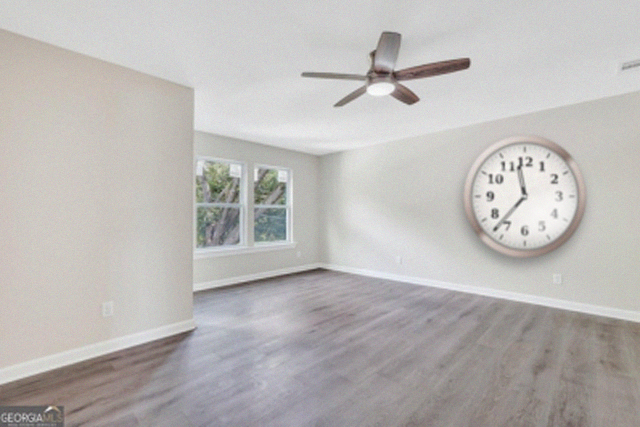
11:37
